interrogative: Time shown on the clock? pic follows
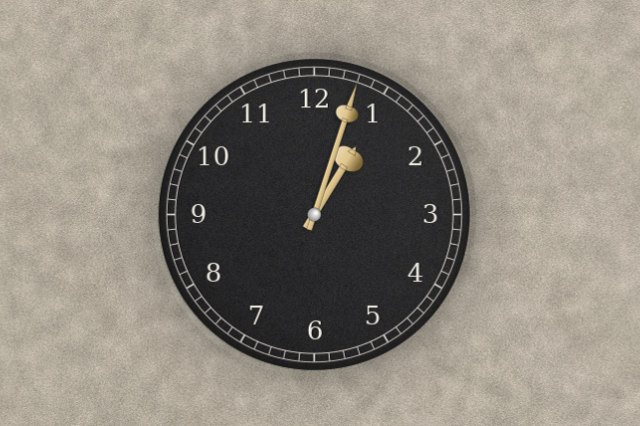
1:03
